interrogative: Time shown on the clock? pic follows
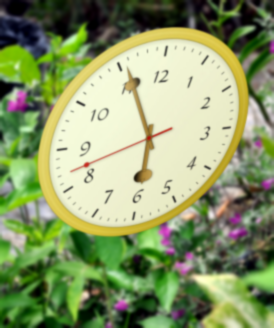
5:55:42
